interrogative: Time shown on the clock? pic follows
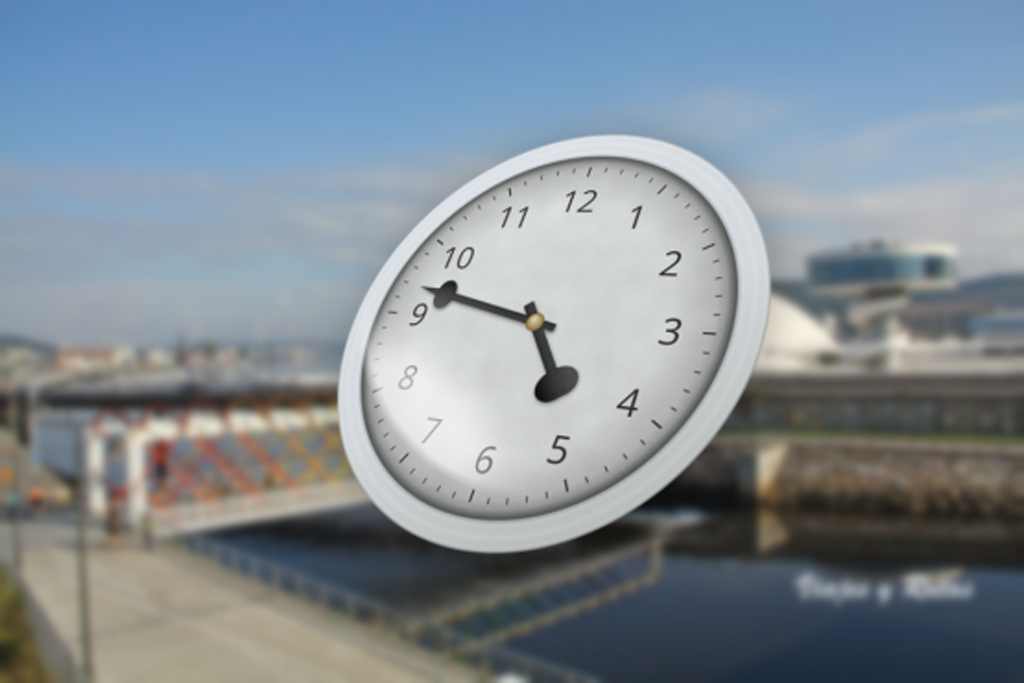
4:47
